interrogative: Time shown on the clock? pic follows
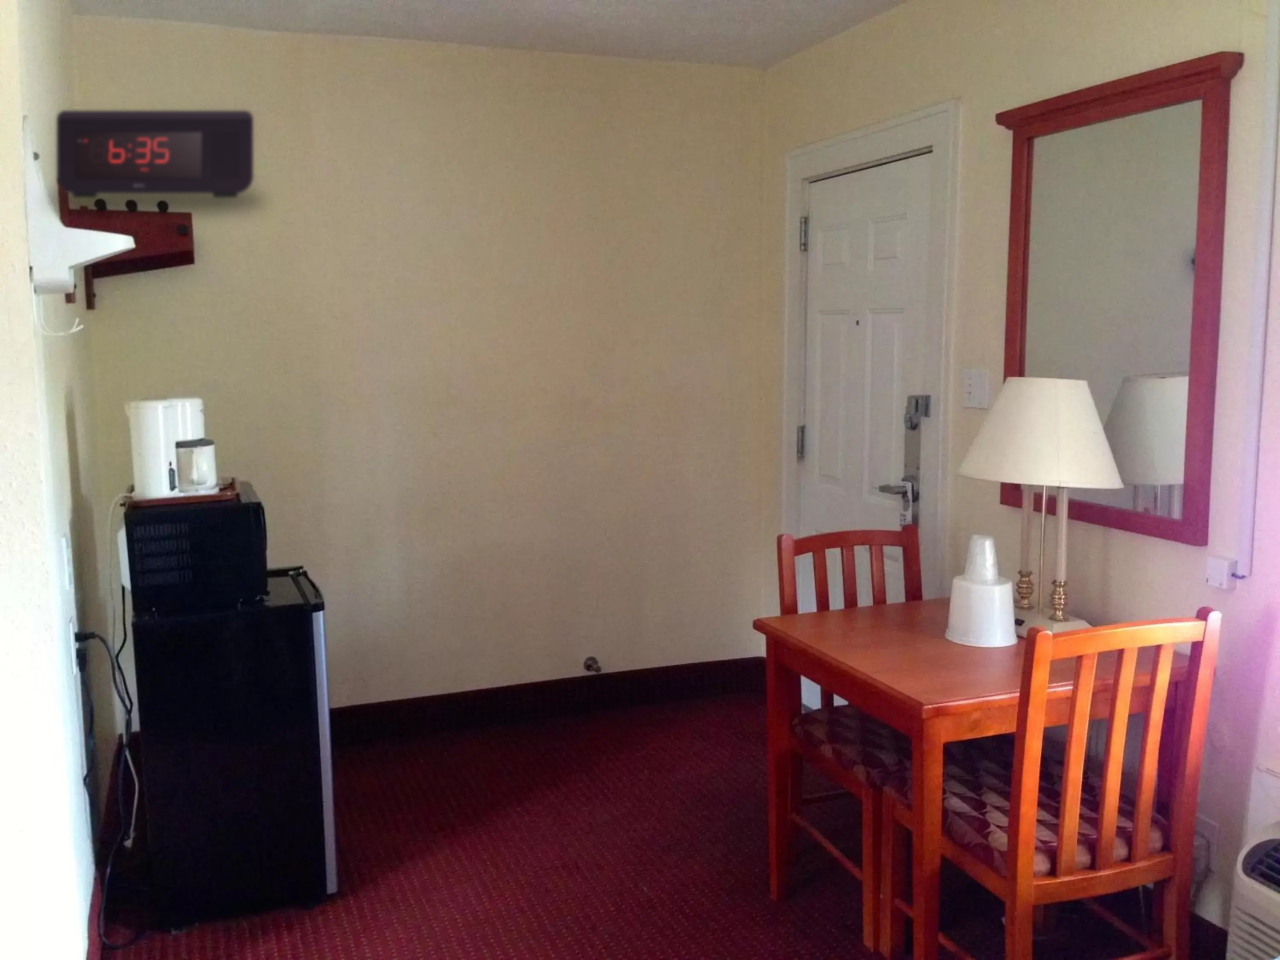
6:35
